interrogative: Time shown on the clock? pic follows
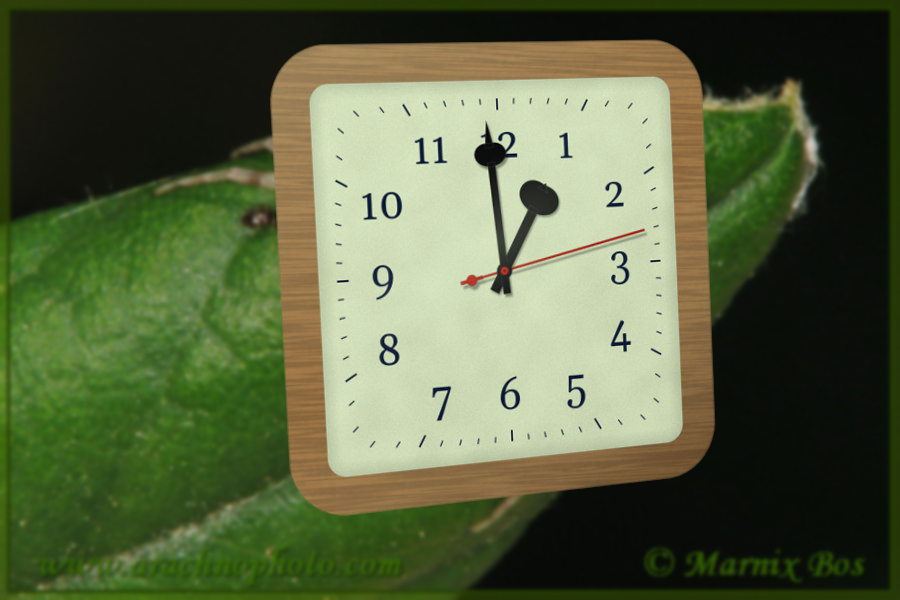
12:59:13
